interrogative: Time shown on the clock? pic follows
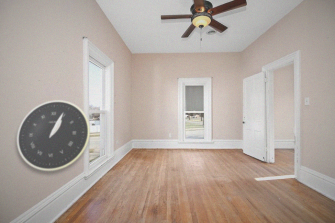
1:04
